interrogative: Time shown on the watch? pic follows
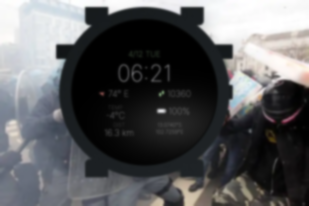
6:21
